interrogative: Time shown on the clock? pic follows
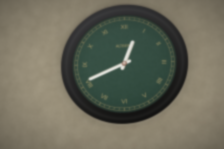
12:41
